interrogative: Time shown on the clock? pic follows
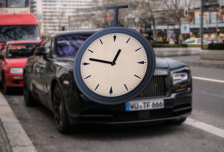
12:47
